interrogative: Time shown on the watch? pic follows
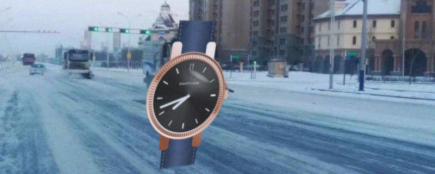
7:42
